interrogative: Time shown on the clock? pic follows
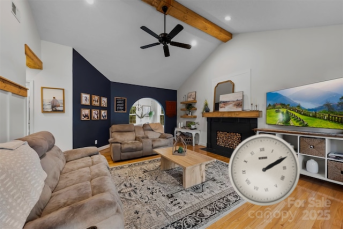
2:11
